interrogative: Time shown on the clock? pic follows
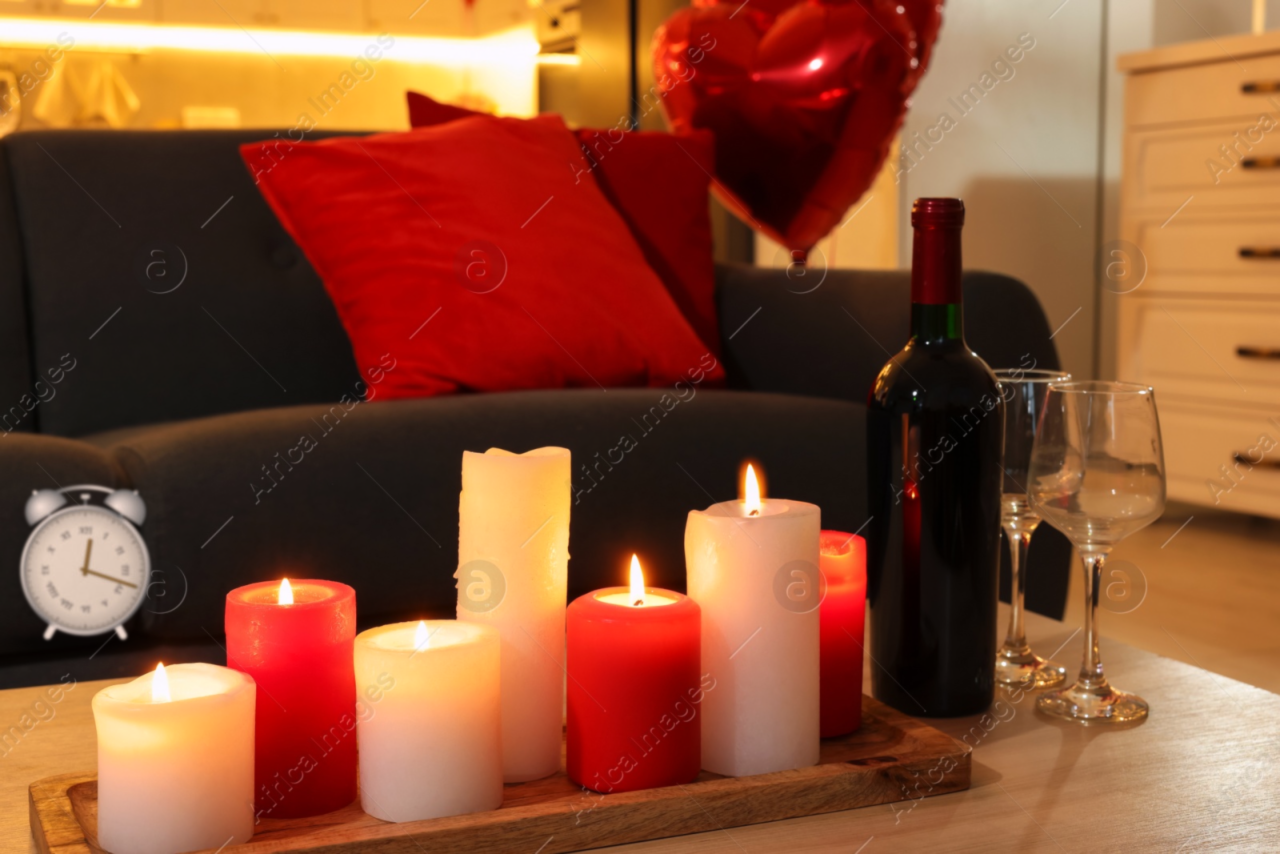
12:18
